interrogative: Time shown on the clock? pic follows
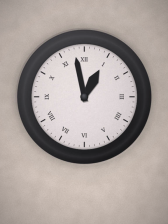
12:58
